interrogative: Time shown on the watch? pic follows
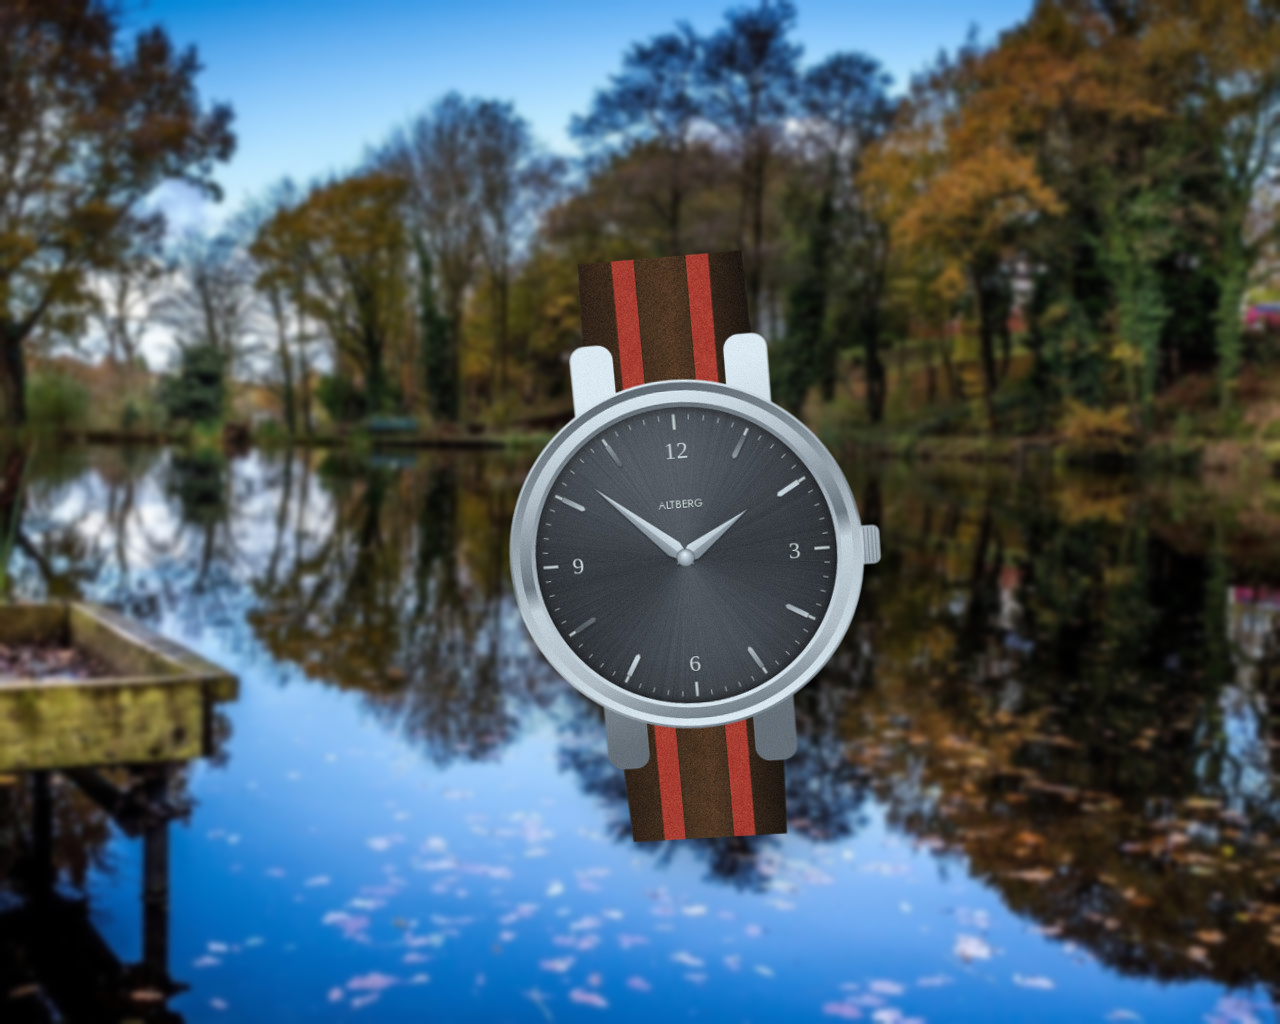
1:52
